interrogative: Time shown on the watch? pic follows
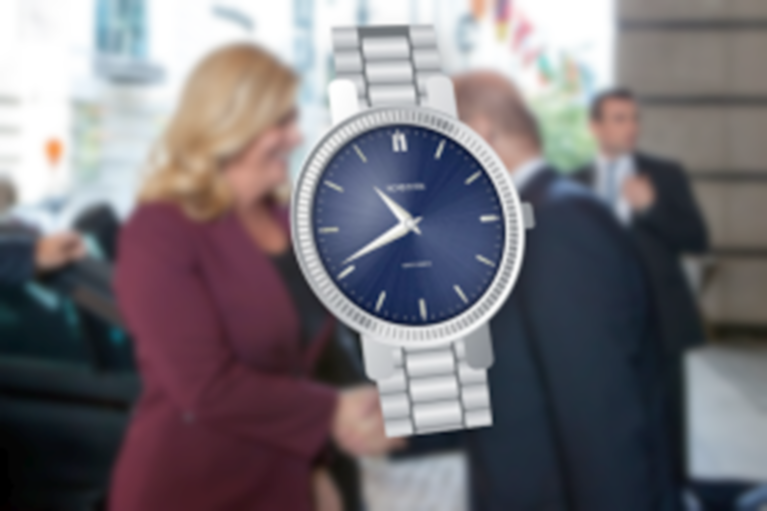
10:41
